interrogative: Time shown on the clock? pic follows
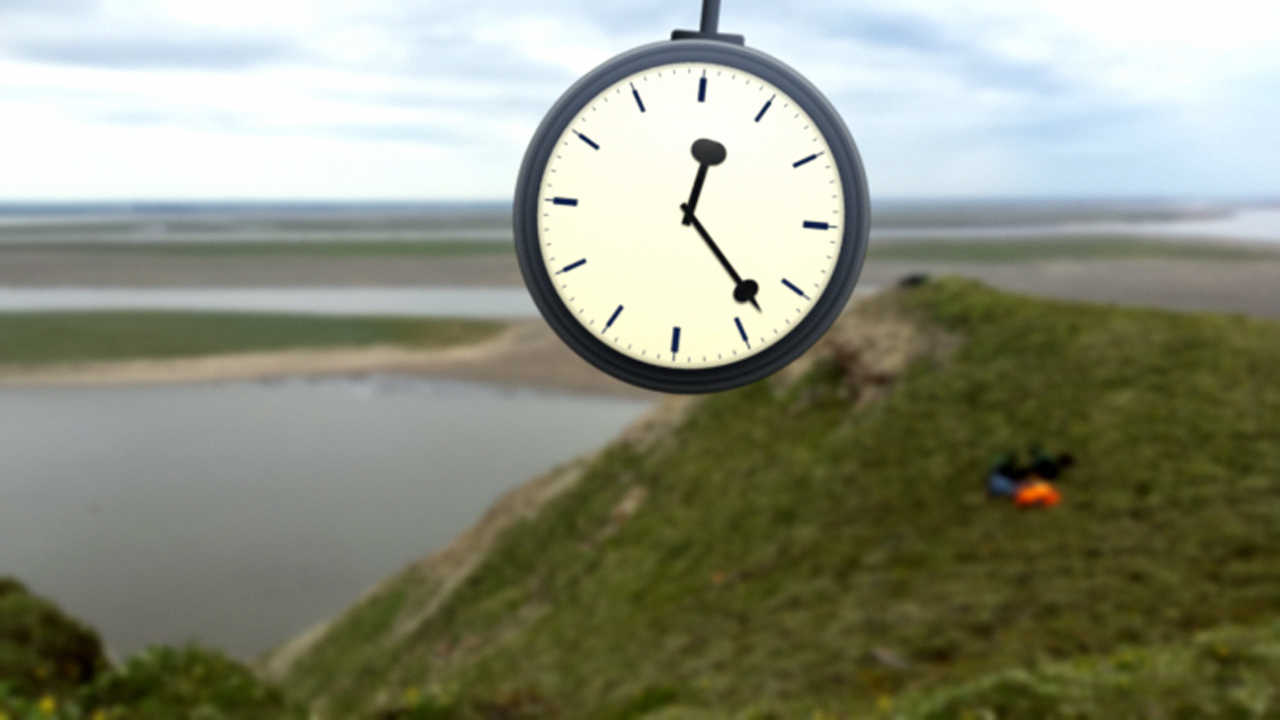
12:23
